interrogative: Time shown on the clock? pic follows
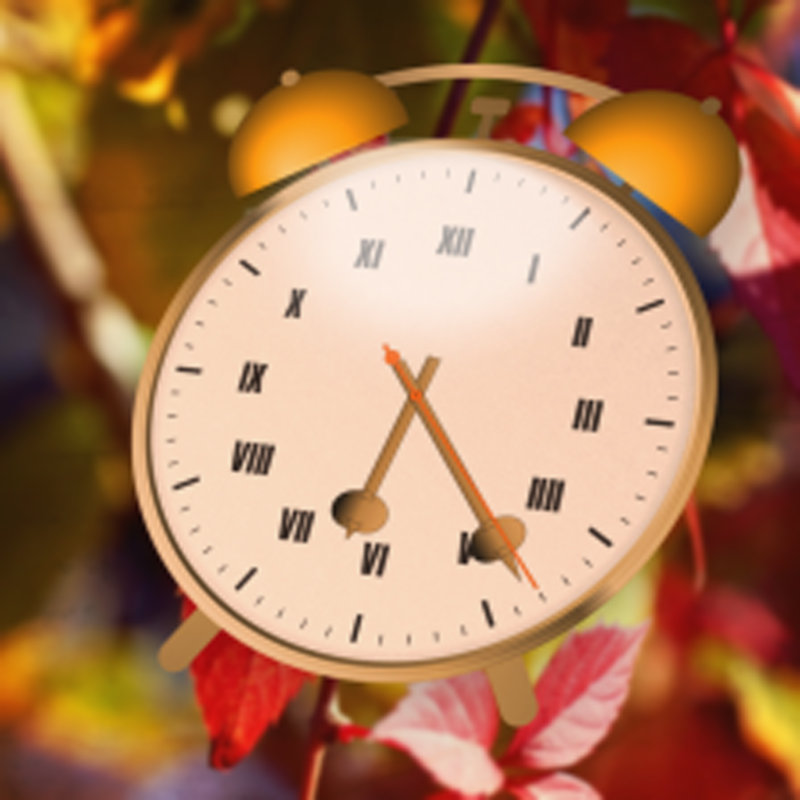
6:23:23
